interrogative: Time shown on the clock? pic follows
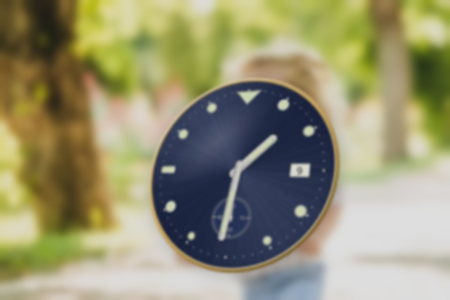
1:31
